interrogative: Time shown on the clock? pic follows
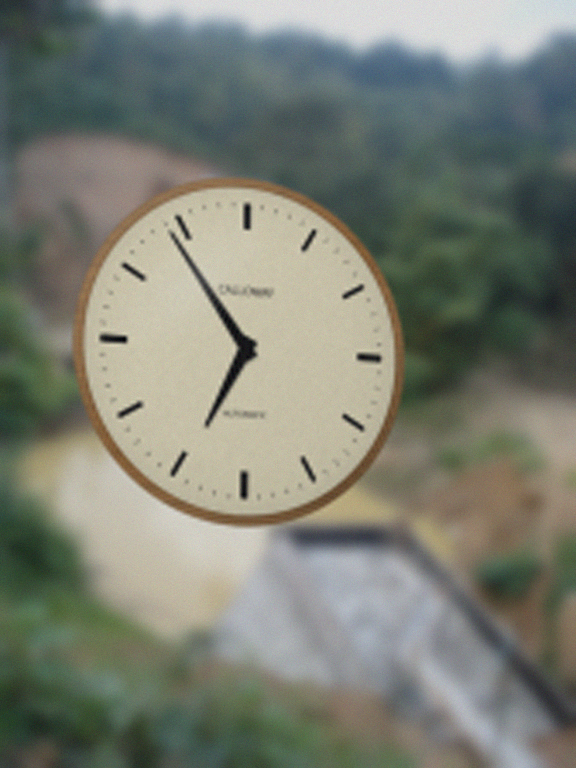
6:54
